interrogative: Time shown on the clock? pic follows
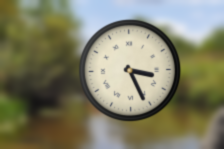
3:26
